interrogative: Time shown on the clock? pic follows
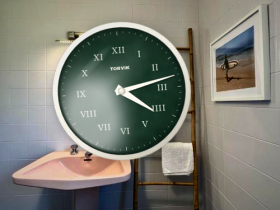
4:13
